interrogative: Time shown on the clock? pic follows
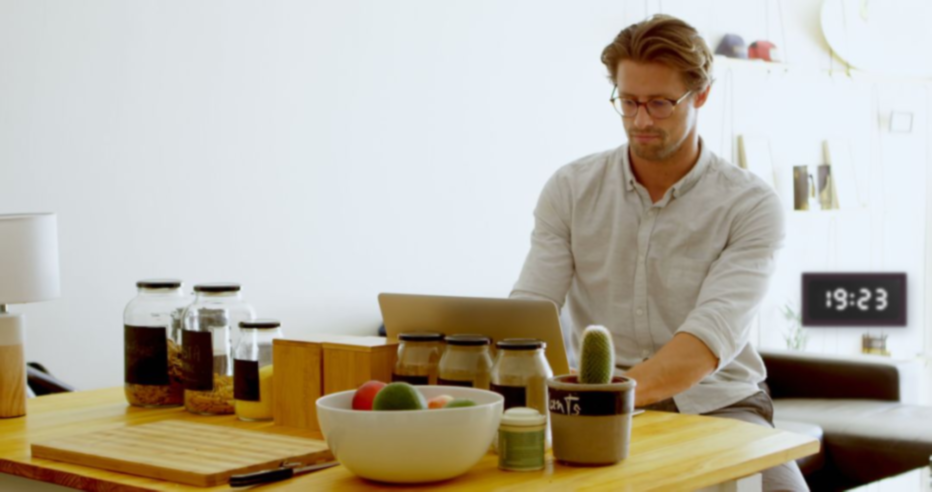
19:23
